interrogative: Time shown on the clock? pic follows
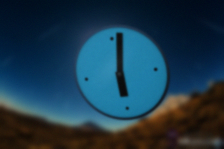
6:02
